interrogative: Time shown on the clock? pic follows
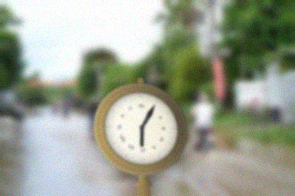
6:05
